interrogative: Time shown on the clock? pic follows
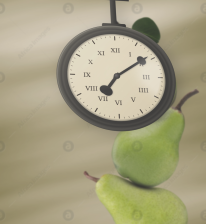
7:09
